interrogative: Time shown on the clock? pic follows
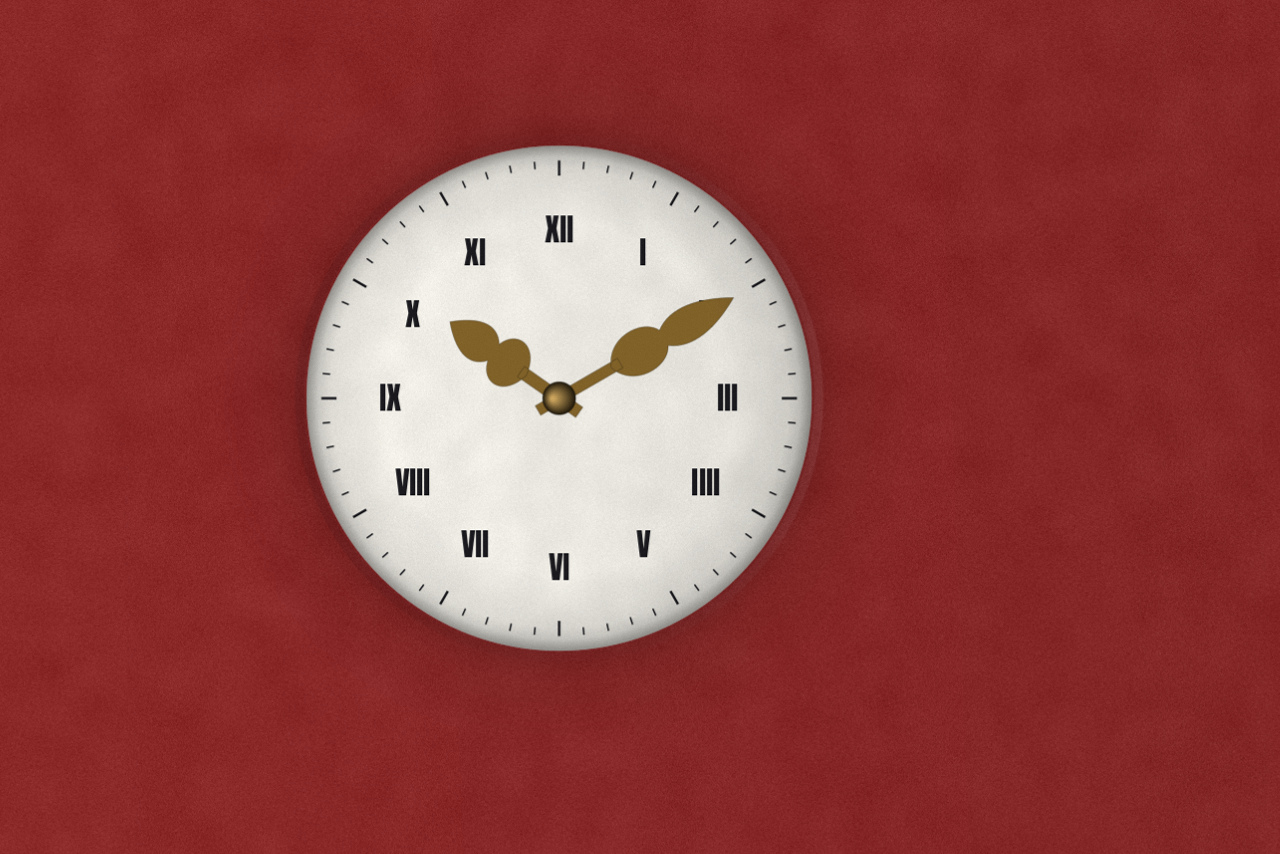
10:10
